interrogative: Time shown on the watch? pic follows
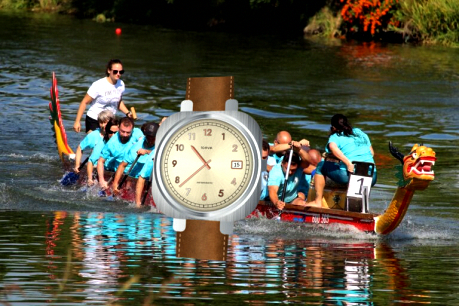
10:38
